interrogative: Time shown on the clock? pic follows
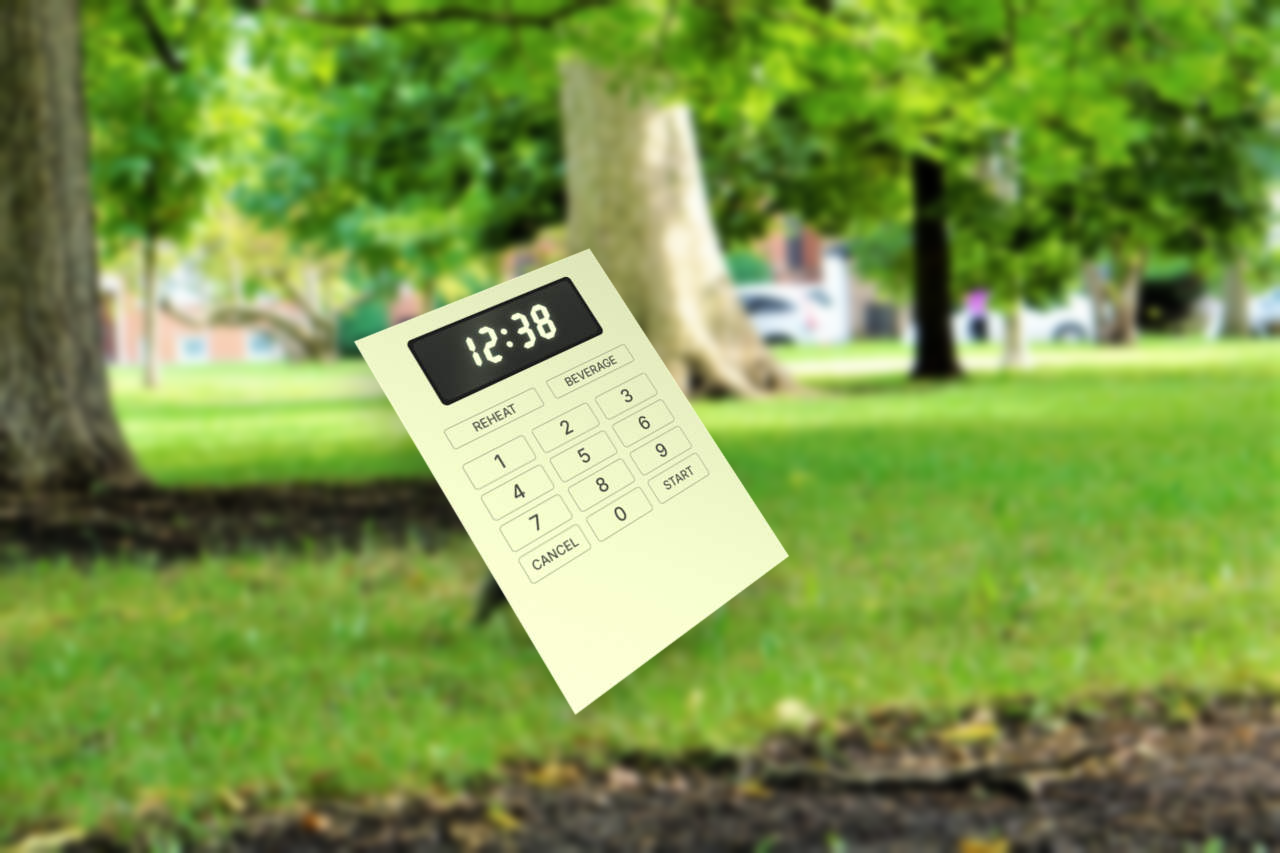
12:38
